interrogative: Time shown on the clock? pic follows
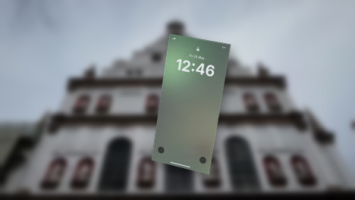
12:46
